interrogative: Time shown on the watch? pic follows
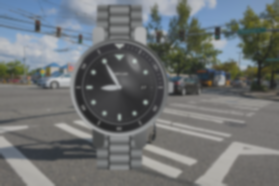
8:55
